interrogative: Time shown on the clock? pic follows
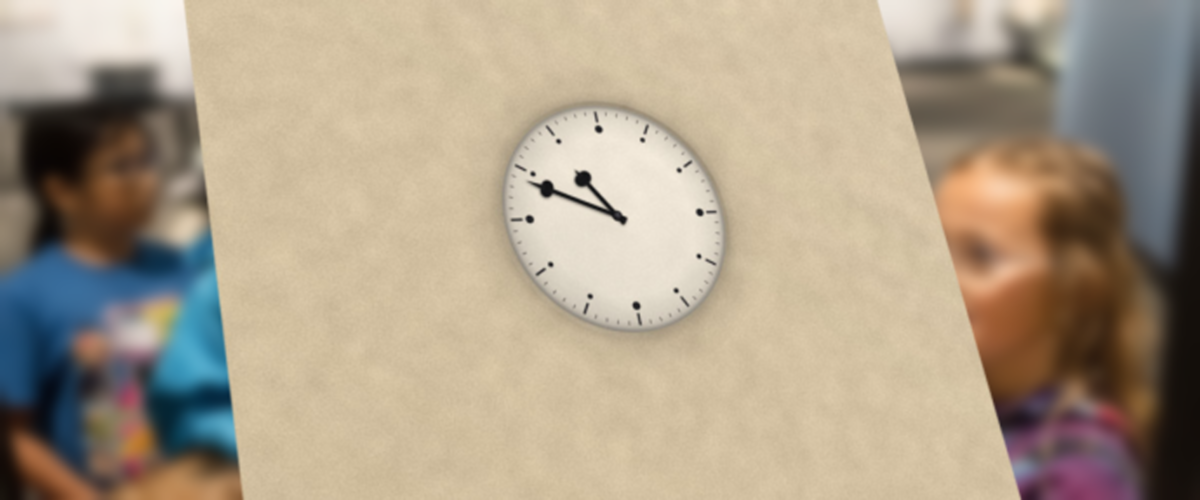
10:49
